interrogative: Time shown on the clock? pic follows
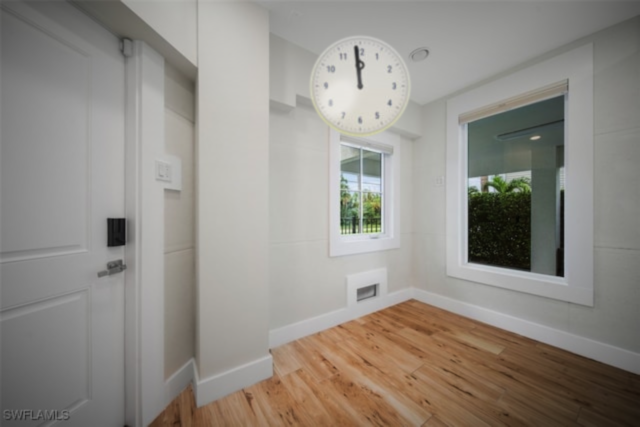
11:59
